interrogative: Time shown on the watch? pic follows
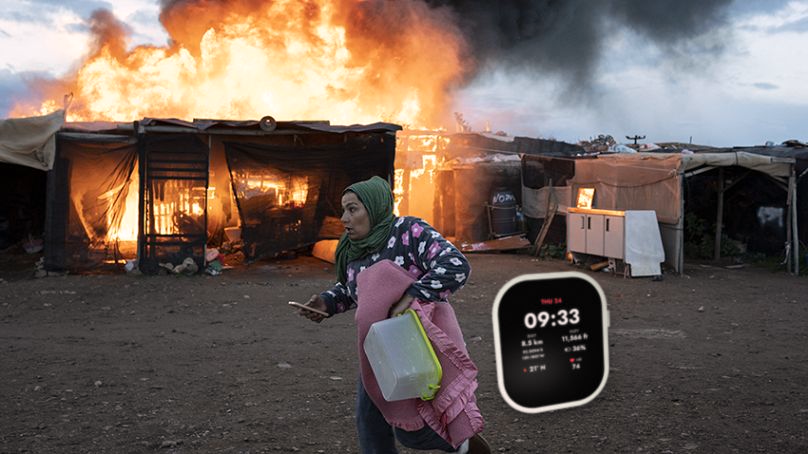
9:33
